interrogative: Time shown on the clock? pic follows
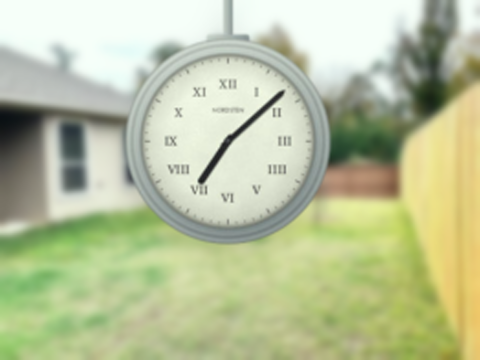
7:08
